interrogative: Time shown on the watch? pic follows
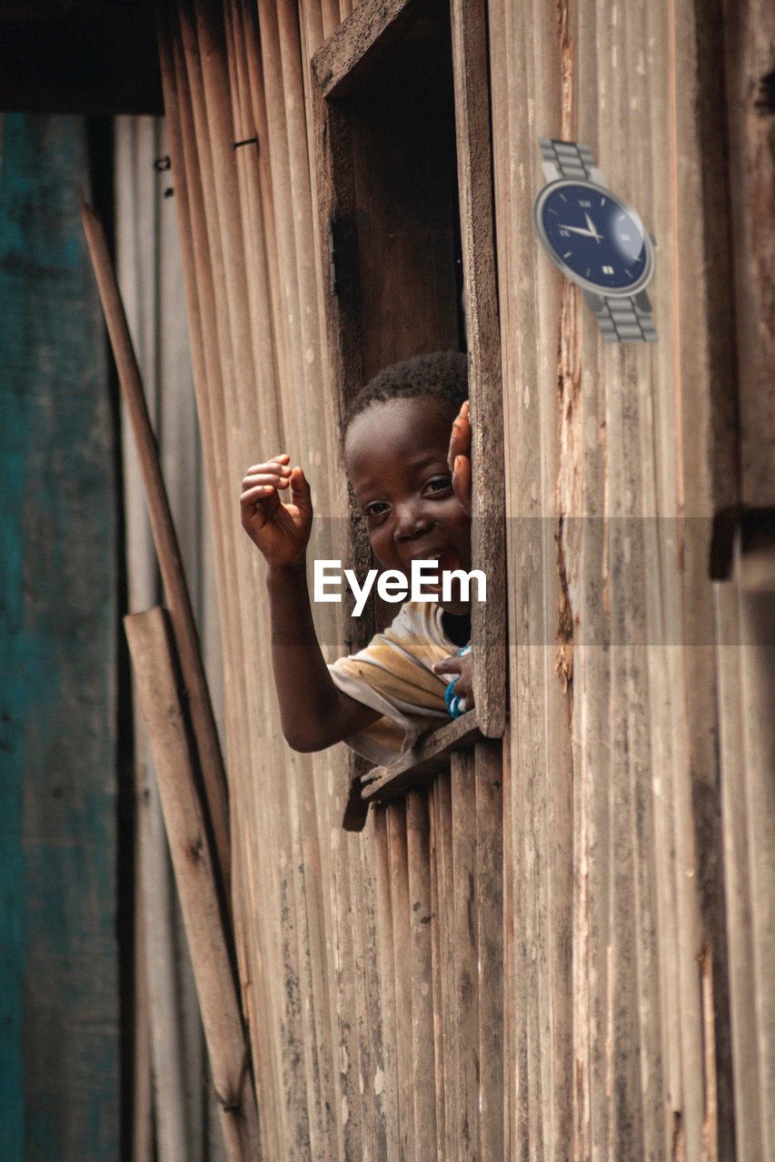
11:47
